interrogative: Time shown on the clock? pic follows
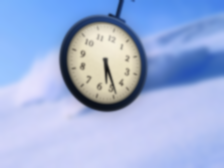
5:24
